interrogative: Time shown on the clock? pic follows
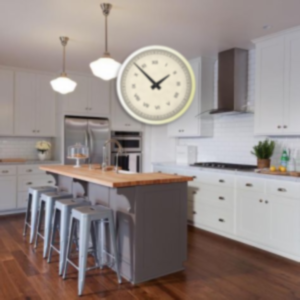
1:53
